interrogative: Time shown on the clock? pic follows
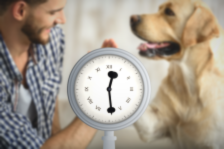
12:29
